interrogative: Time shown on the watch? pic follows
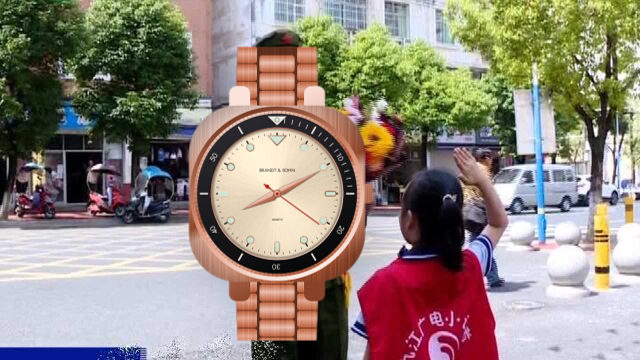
8:10:21
